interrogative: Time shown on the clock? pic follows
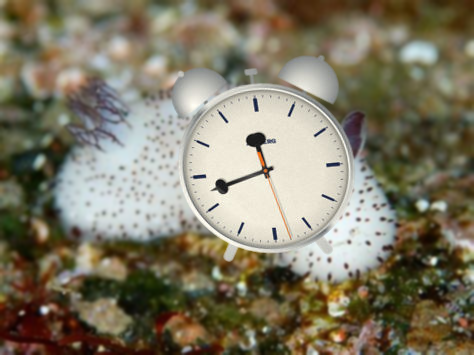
11:42:28
